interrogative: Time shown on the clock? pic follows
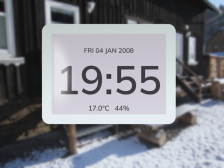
19:55
